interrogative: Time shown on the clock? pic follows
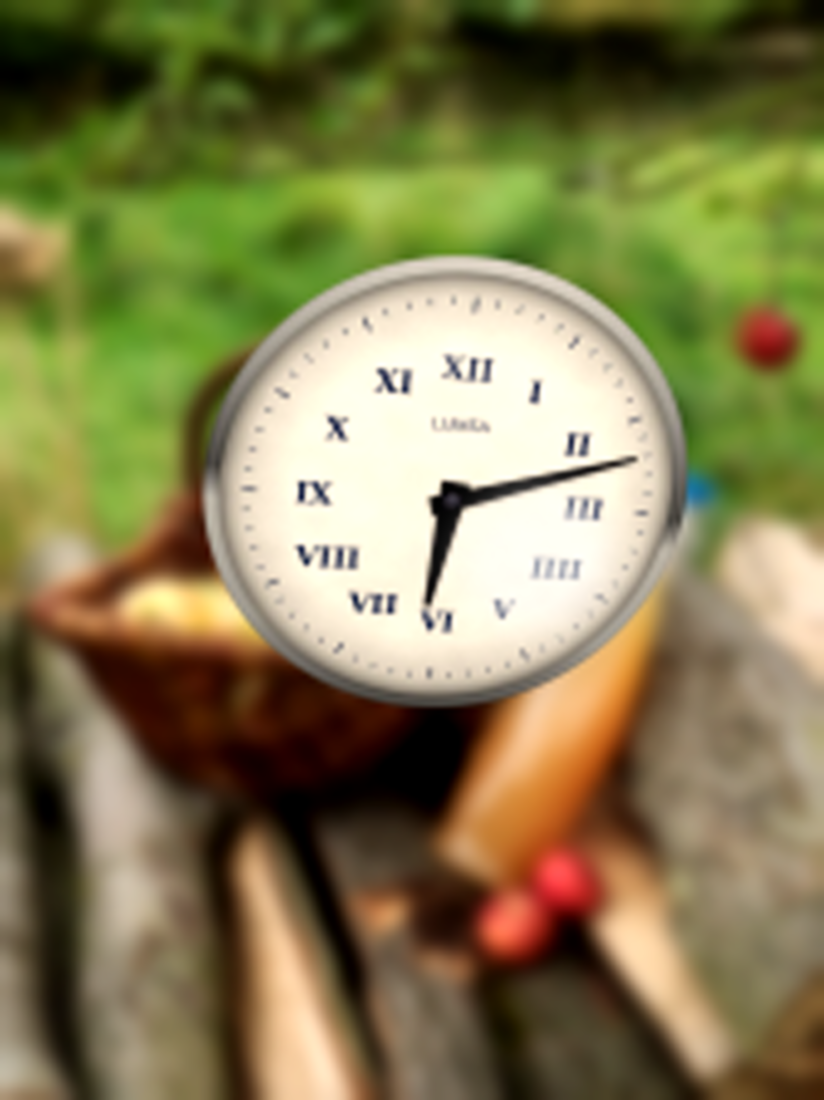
6:12
